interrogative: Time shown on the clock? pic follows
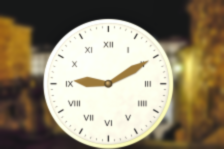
9:10
